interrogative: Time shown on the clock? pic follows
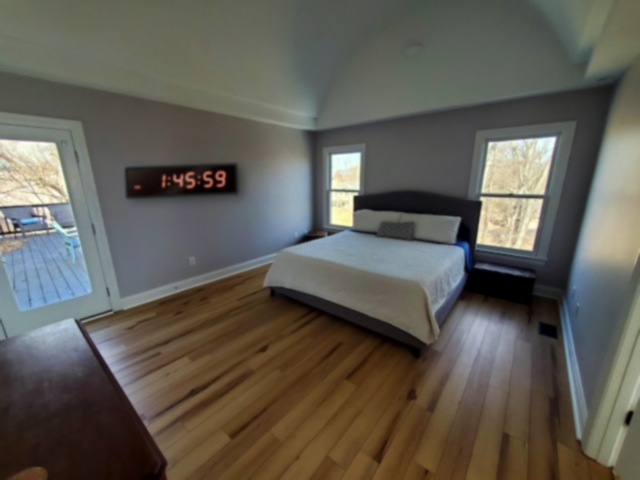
1:45:59
